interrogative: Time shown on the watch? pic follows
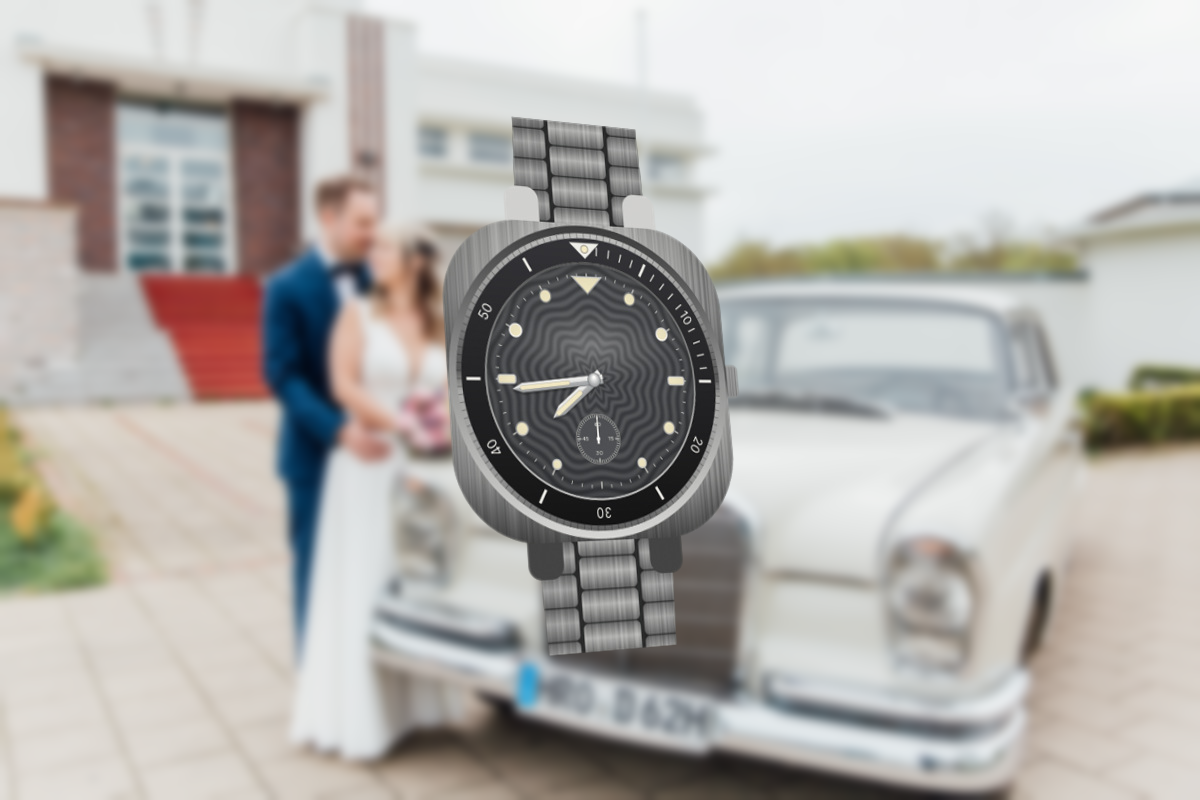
7:44
